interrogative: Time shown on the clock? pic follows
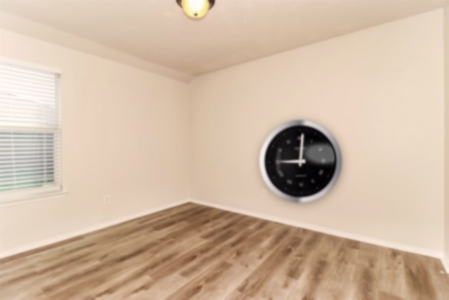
9:01
